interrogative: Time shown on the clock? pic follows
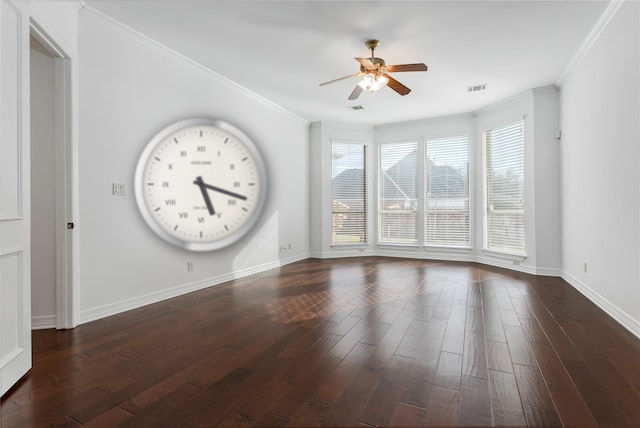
5:18
